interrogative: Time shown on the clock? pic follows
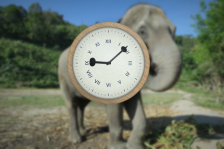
9:08
